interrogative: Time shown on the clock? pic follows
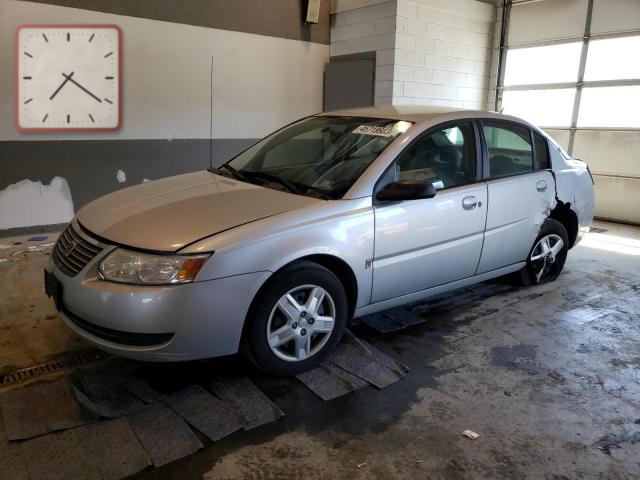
7:21
